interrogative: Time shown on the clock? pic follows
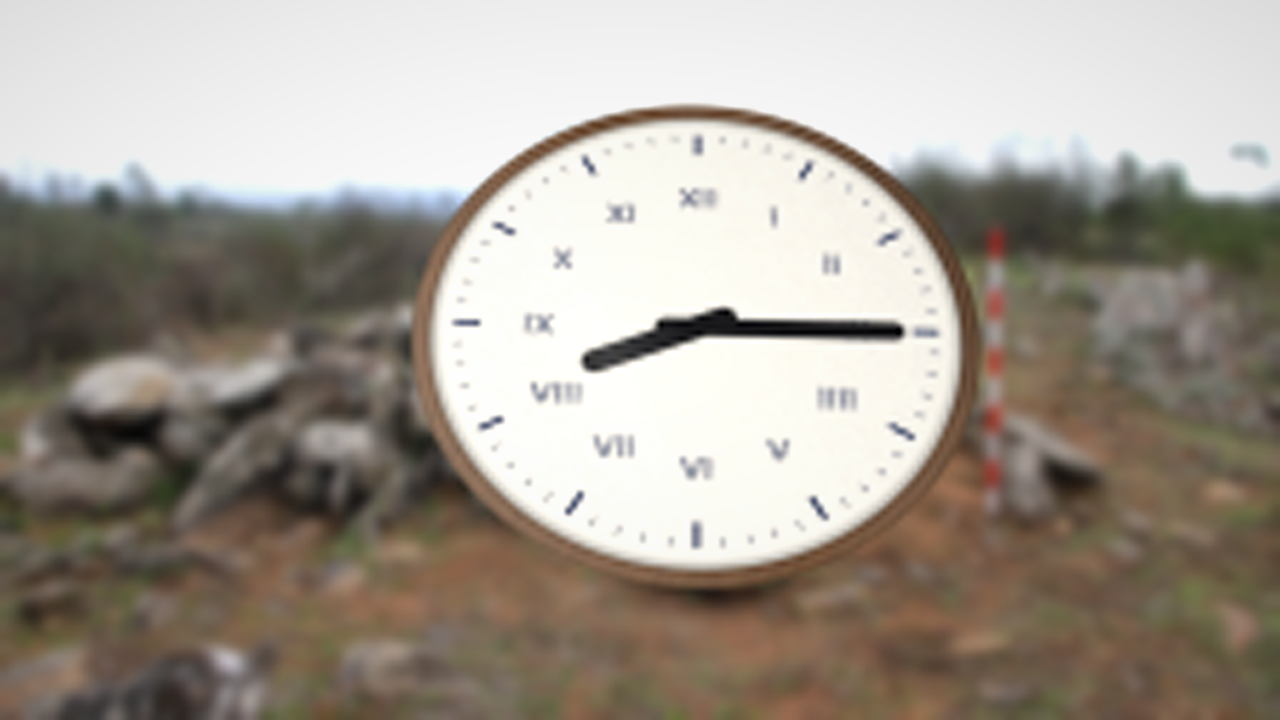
8:15
